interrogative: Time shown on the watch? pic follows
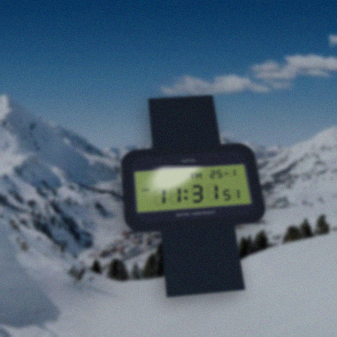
11:31:51
